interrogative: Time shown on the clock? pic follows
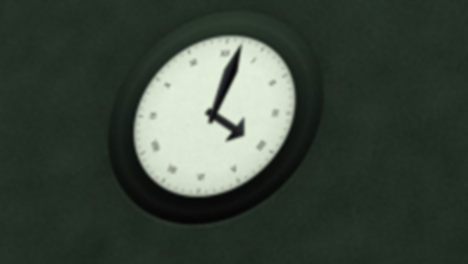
4:02
